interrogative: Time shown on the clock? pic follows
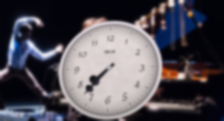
7:37
